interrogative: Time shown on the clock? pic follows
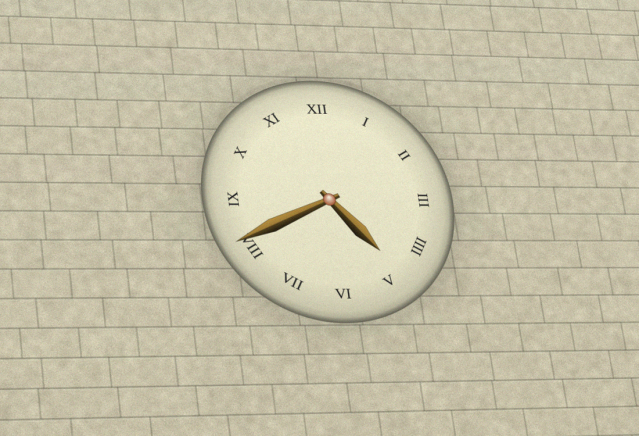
4:41
